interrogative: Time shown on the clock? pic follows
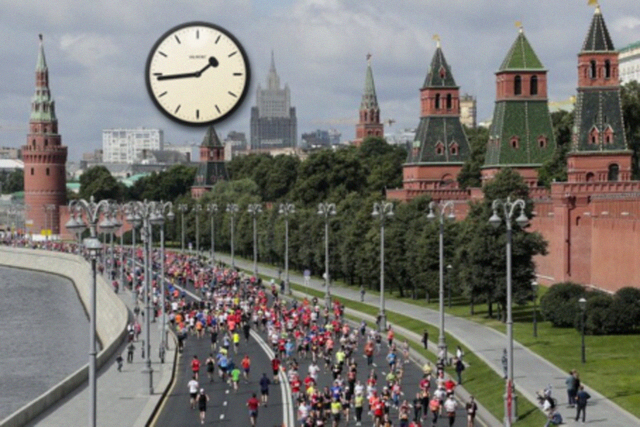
1:44
